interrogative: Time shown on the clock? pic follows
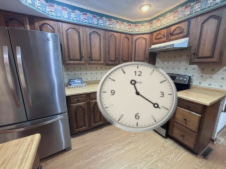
11:21
